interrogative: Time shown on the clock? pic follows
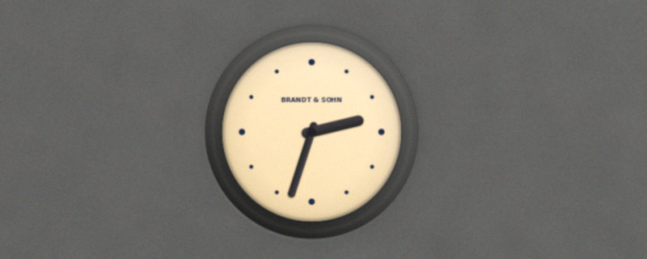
2:33
